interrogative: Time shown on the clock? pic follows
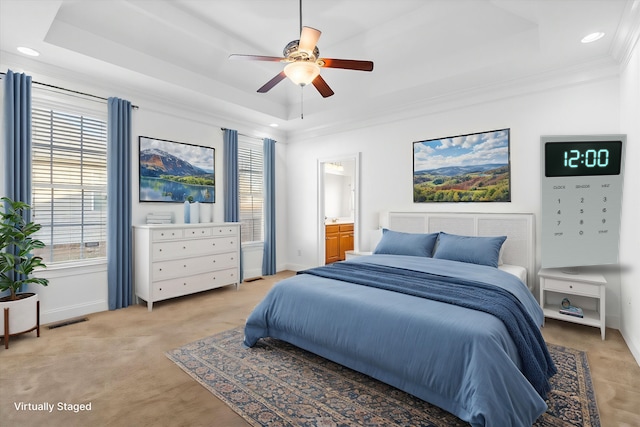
12:00
